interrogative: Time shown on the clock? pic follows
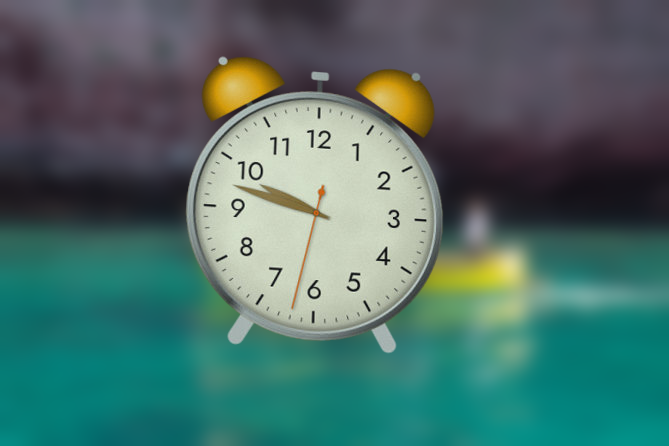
9:47:32
